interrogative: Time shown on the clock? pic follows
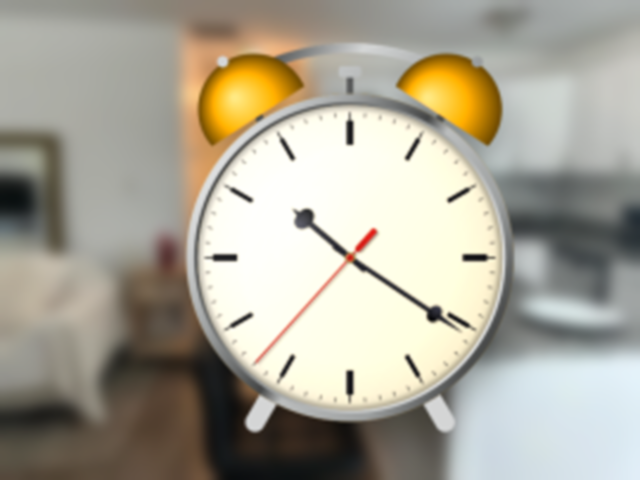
10:20:37
